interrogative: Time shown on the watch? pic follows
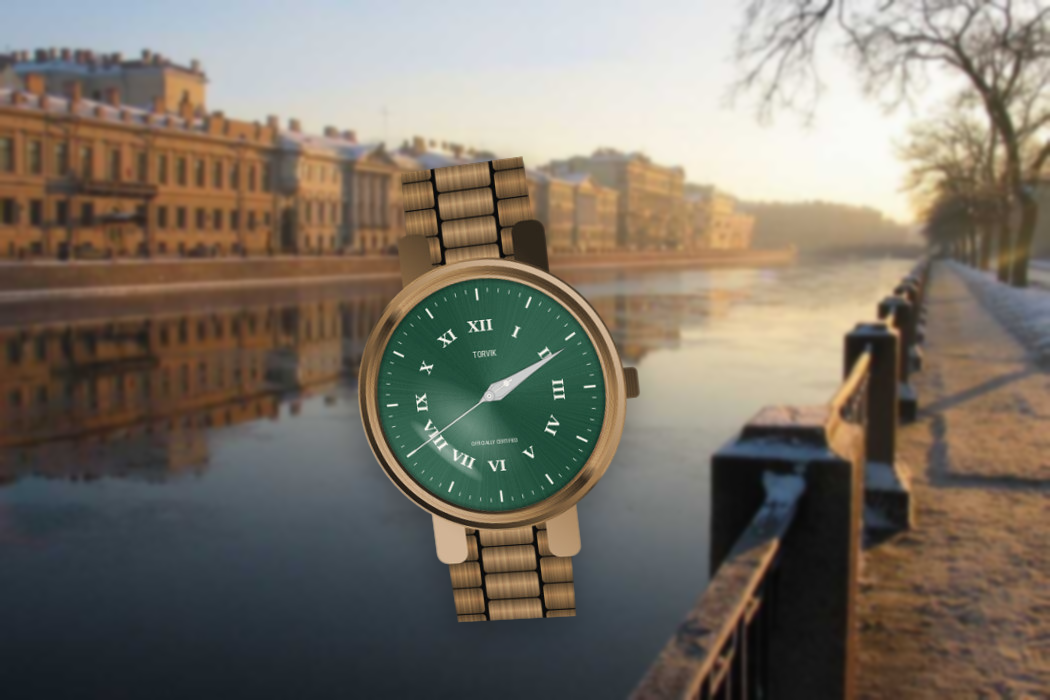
2:10:40
